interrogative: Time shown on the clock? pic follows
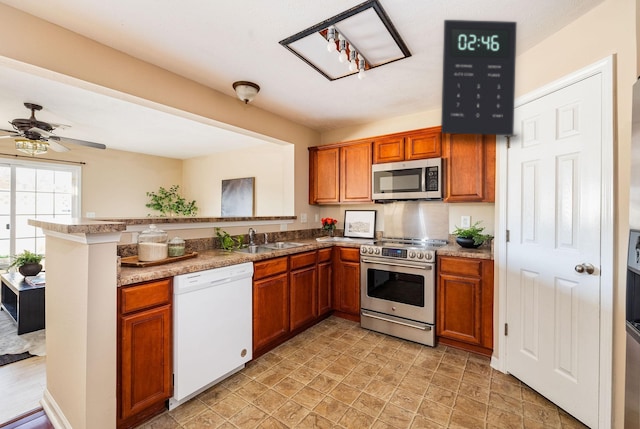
2:46
